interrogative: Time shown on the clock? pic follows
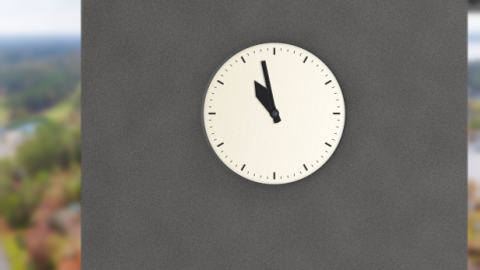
10:58
